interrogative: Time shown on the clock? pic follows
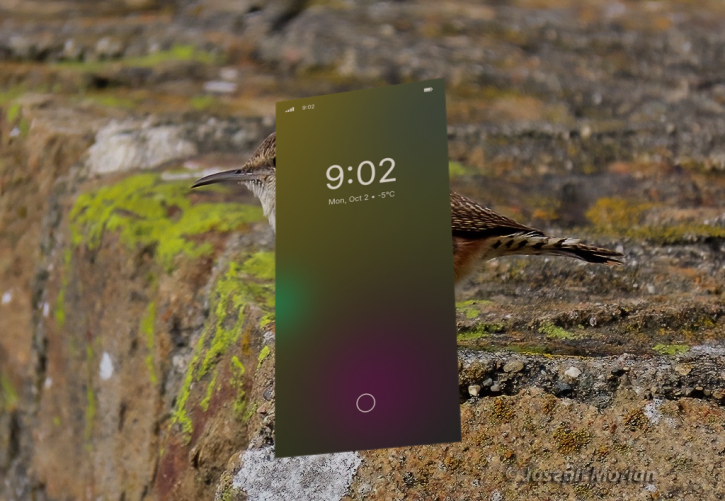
9:02
